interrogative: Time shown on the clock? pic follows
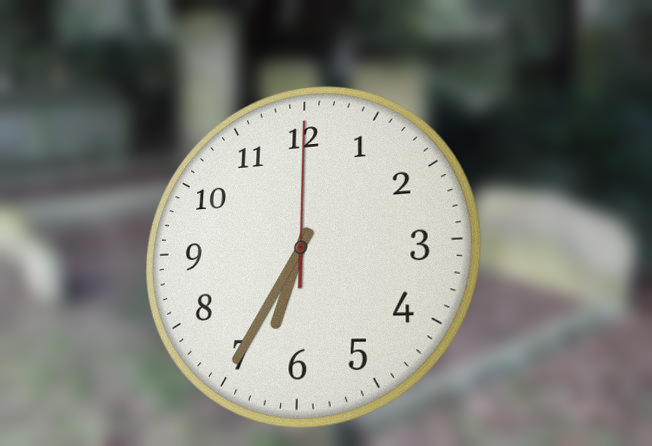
6:35:00
